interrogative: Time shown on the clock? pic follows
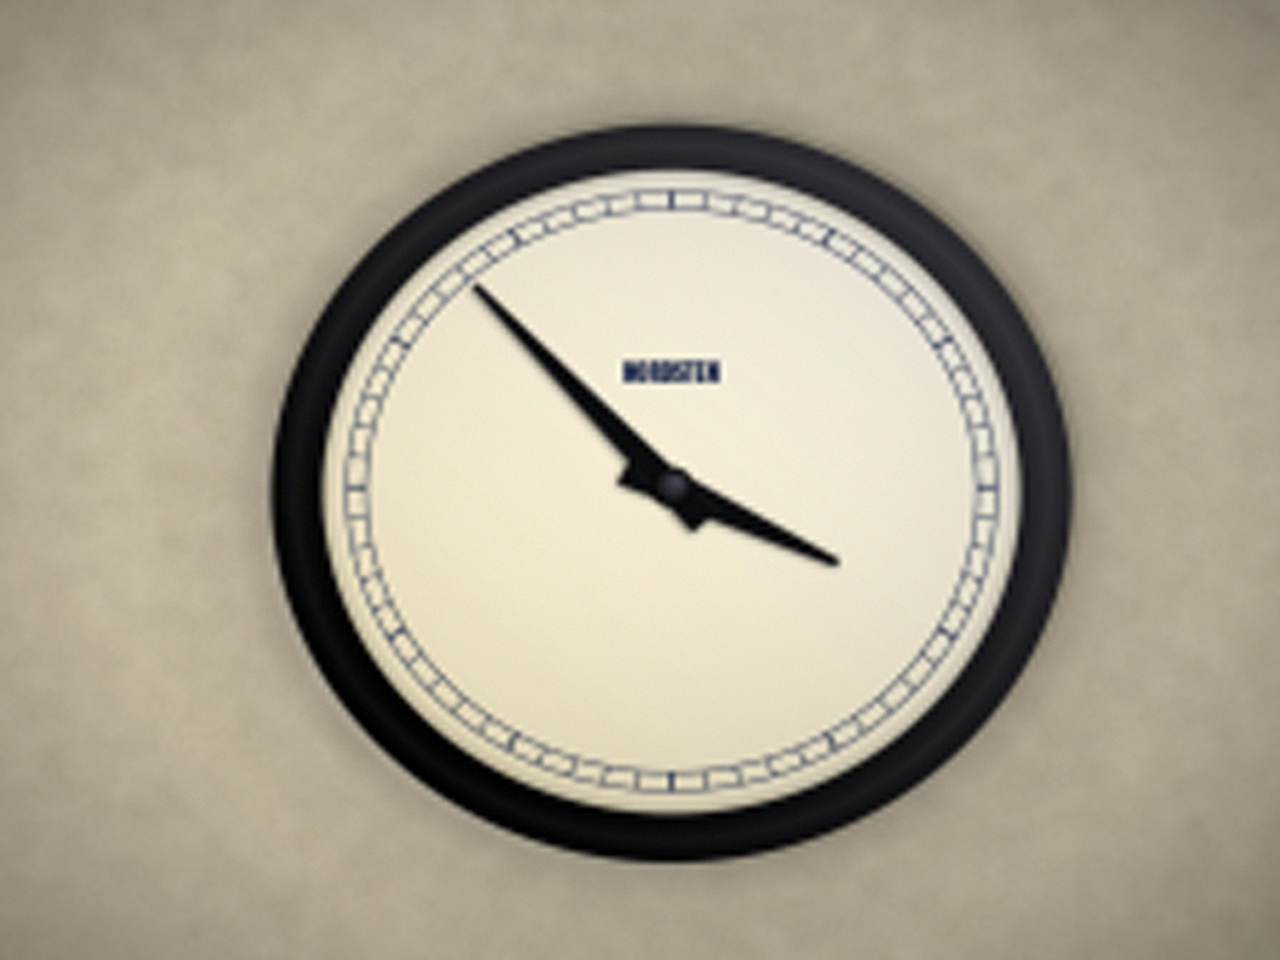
3:53
